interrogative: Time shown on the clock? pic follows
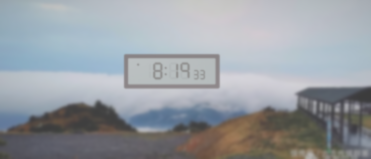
8:19
